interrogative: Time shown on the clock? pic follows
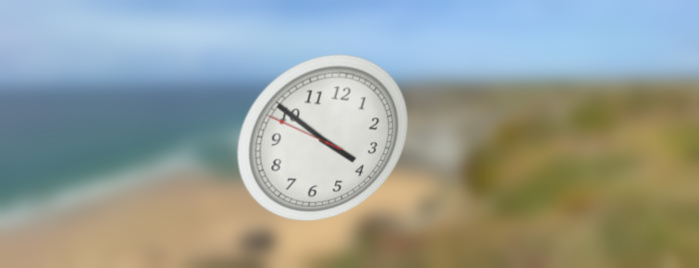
3:49:48
